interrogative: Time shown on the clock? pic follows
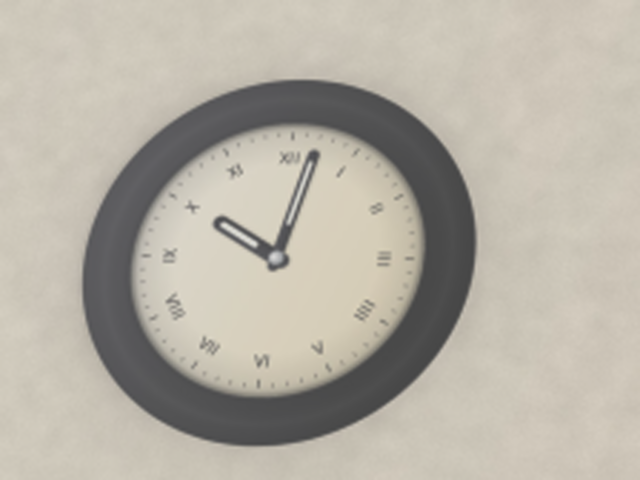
10:02
